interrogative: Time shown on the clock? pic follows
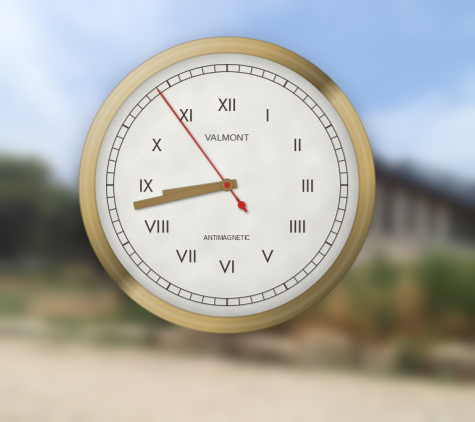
8:42:54
